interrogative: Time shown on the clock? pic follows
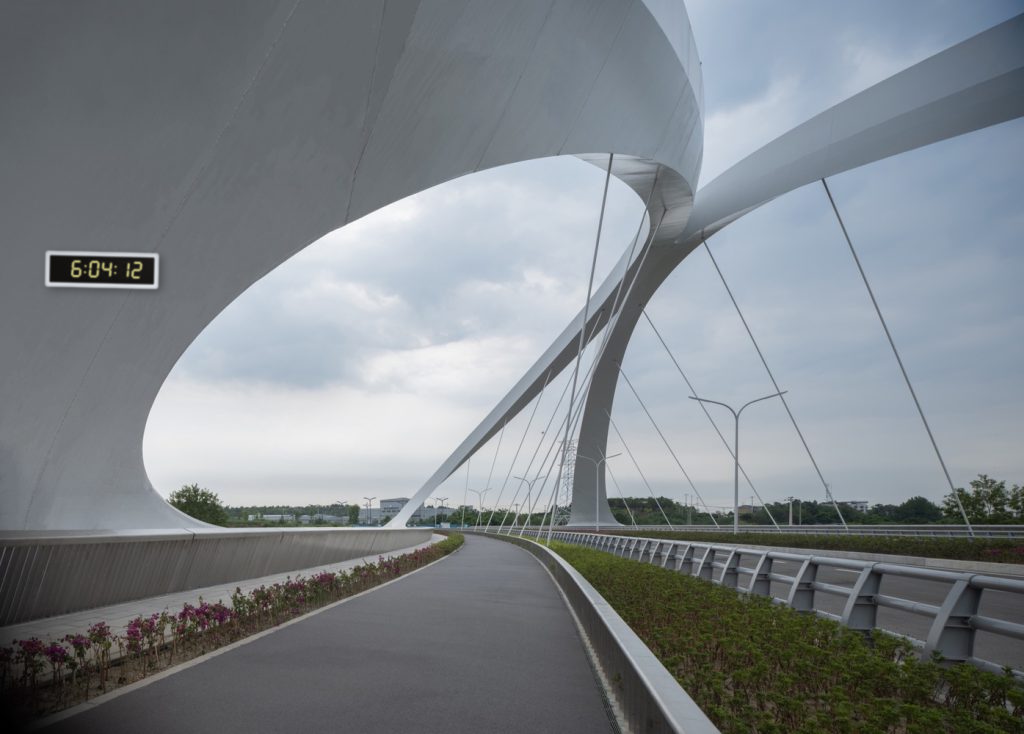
6:04:12
